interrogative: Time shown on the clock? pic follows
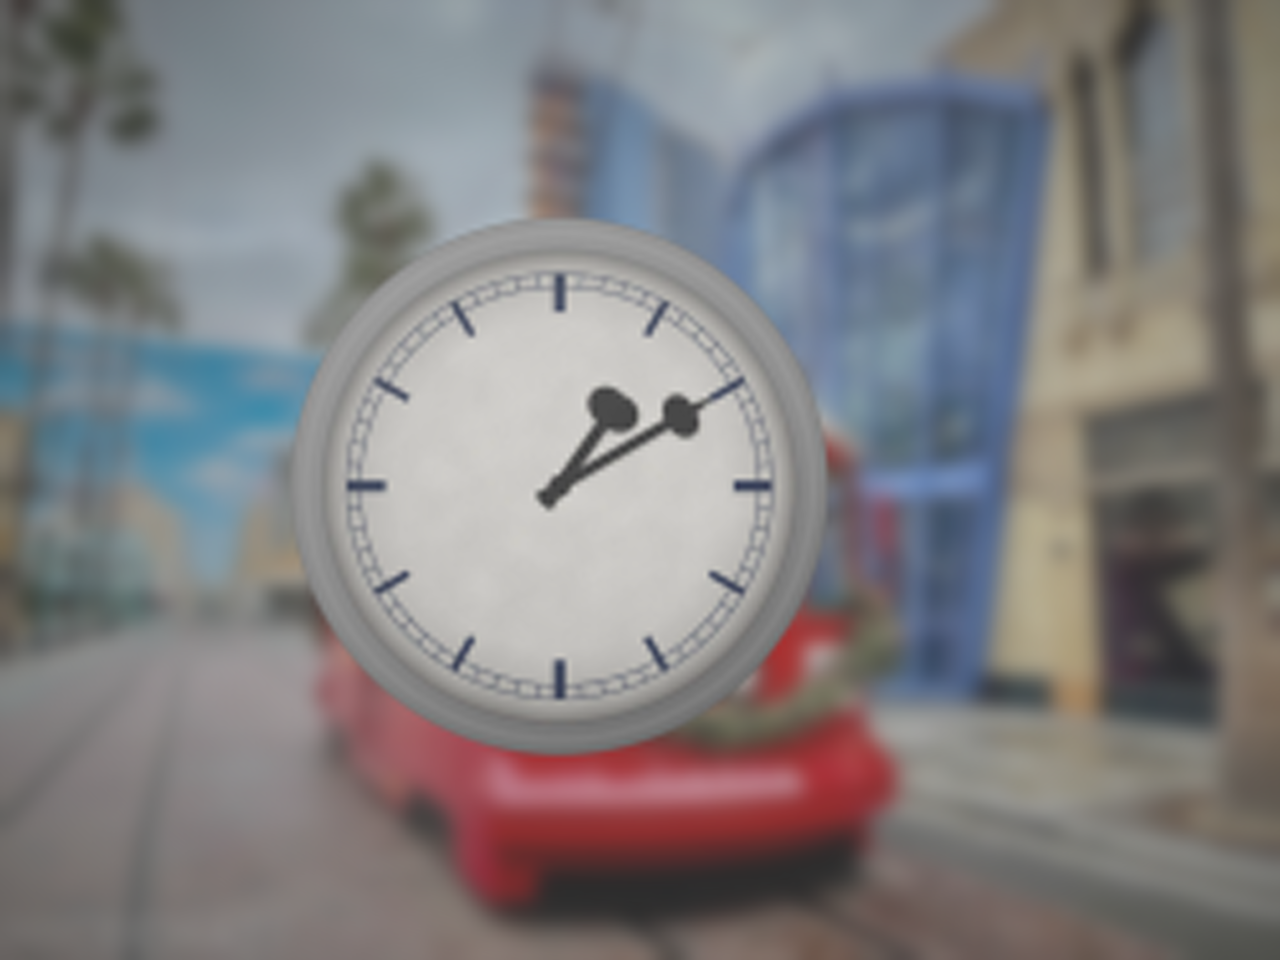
1:10
